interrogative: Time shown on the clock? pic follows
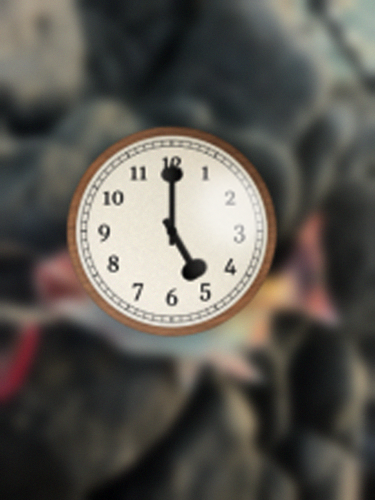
5:00
